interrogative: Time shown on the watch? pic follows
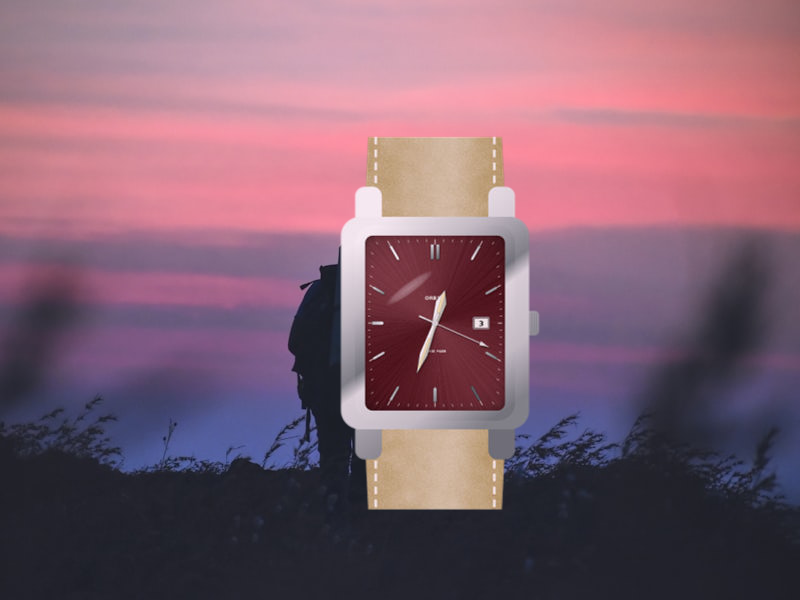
12:33:19
